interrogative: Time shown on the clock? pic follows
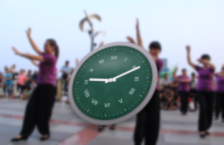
9:11
